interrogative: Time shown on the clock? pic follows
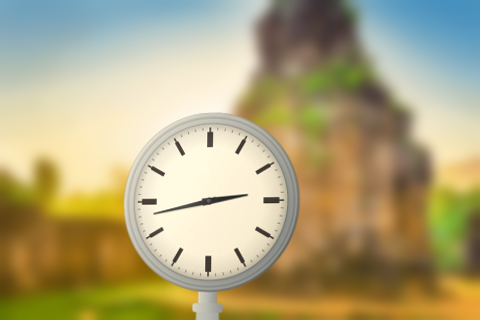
2:43
